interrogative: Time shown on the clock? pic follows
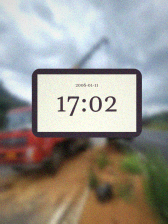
17:02
